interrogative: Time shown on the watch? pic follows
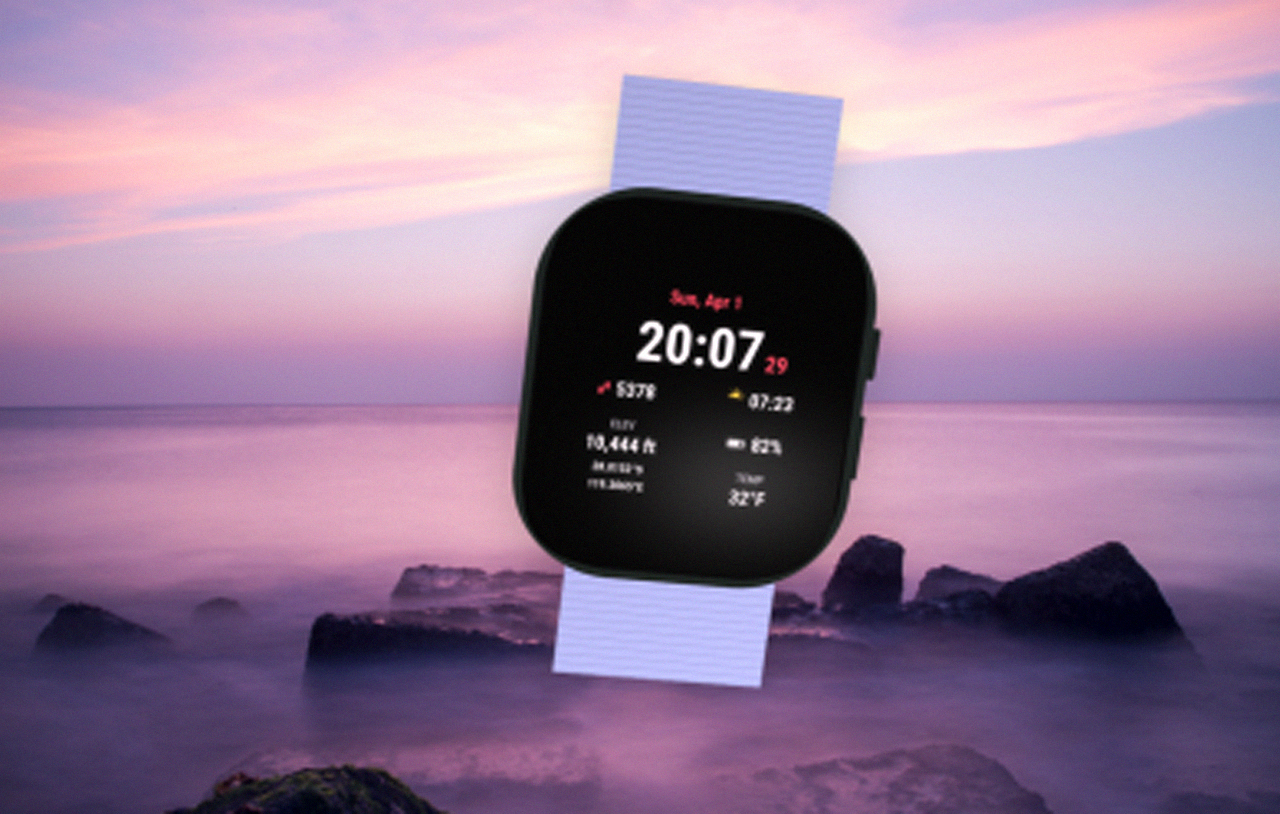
20:07
